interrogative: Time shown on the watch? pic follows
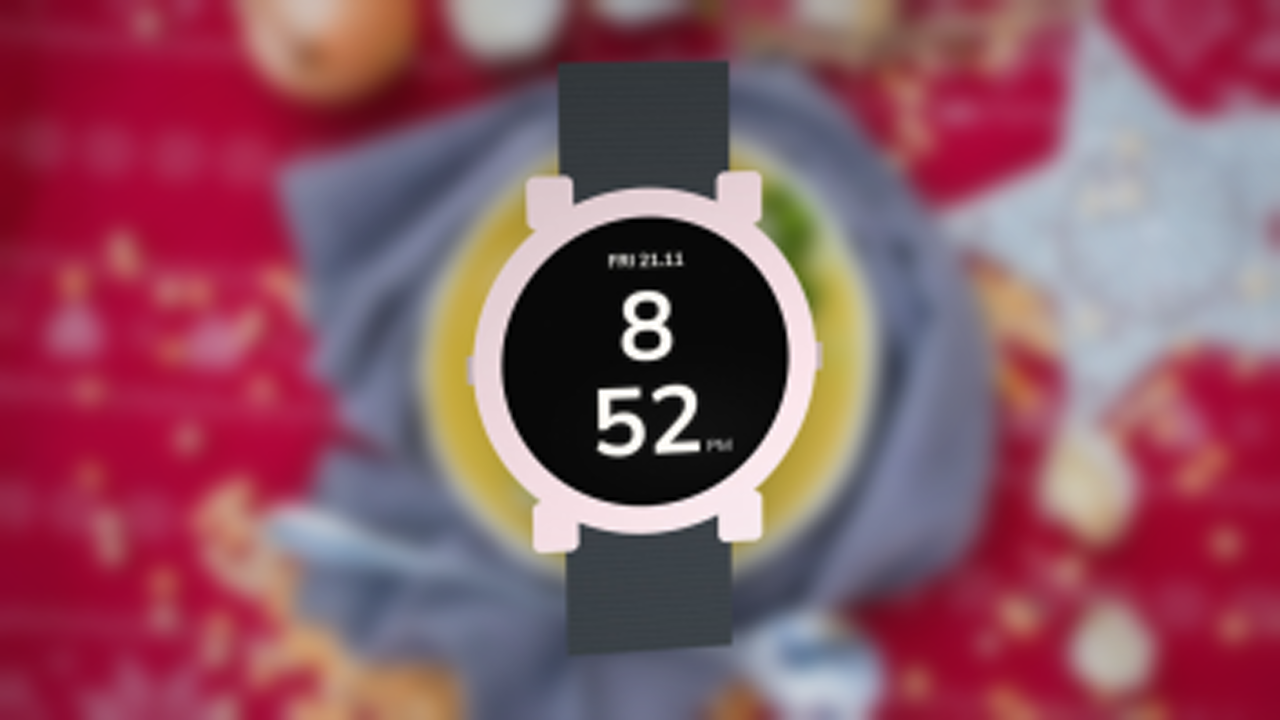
8:52
